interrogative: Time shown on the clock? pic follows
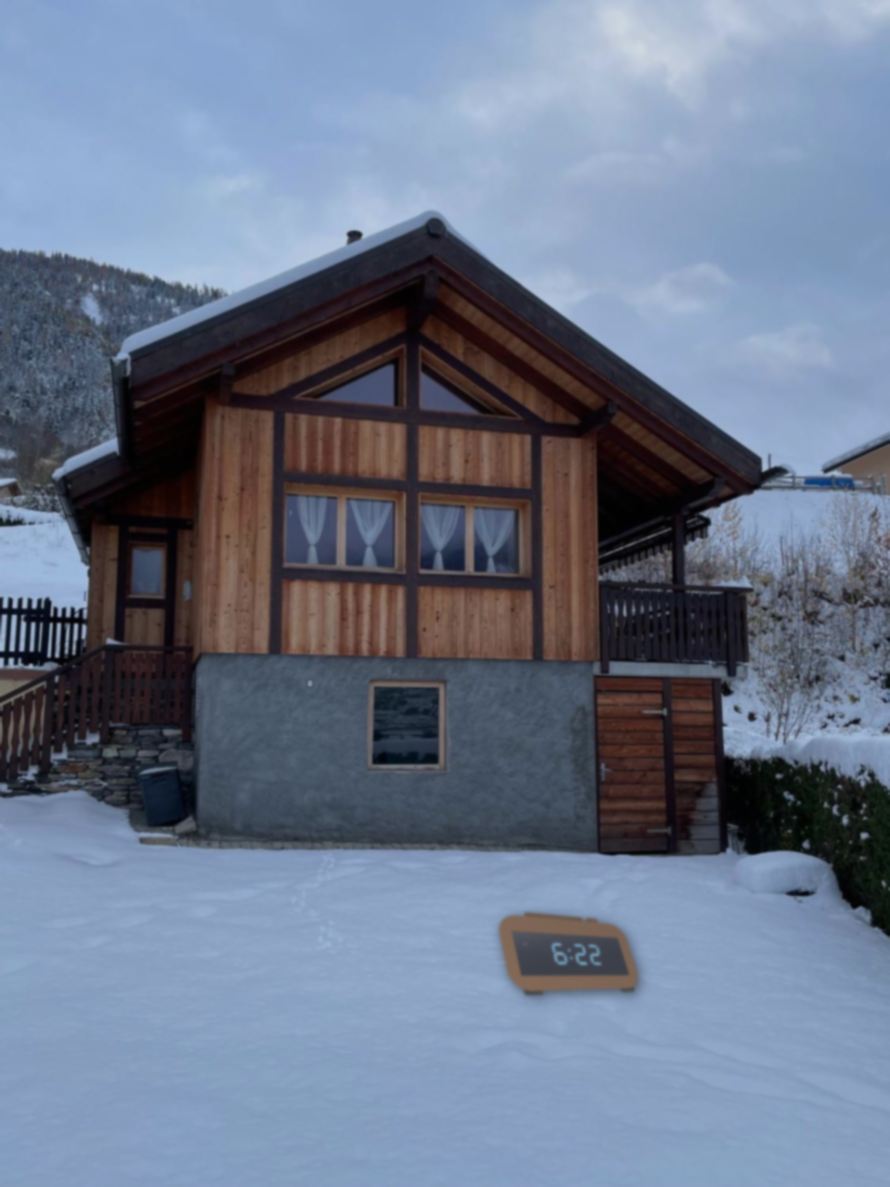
6:22
